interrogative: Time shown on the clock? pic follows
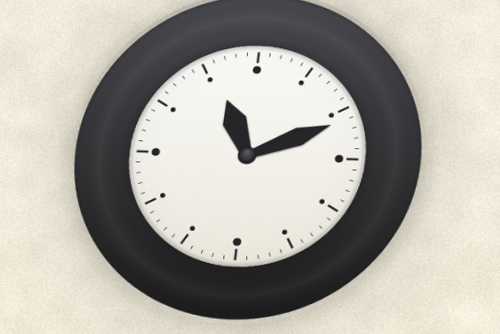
11:11
